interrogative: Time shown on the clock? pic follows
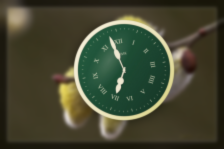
6:58
